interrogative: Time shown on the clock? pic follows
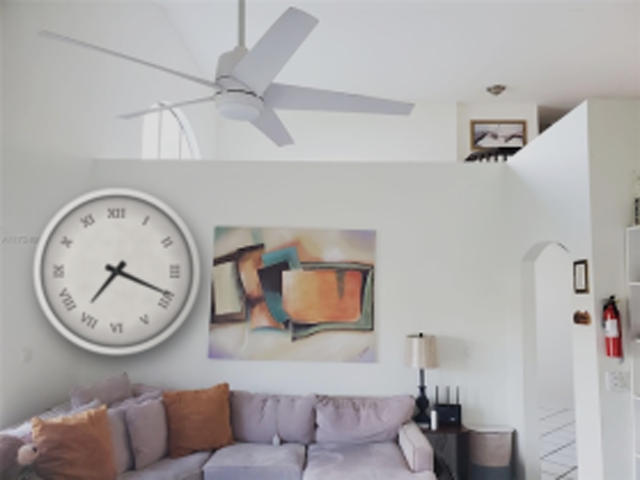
7:19
